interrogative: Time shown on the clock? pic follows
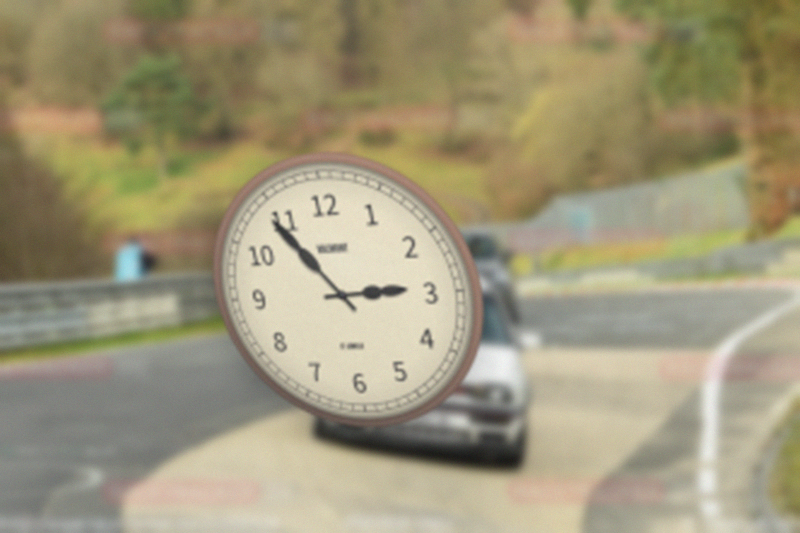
2:54
